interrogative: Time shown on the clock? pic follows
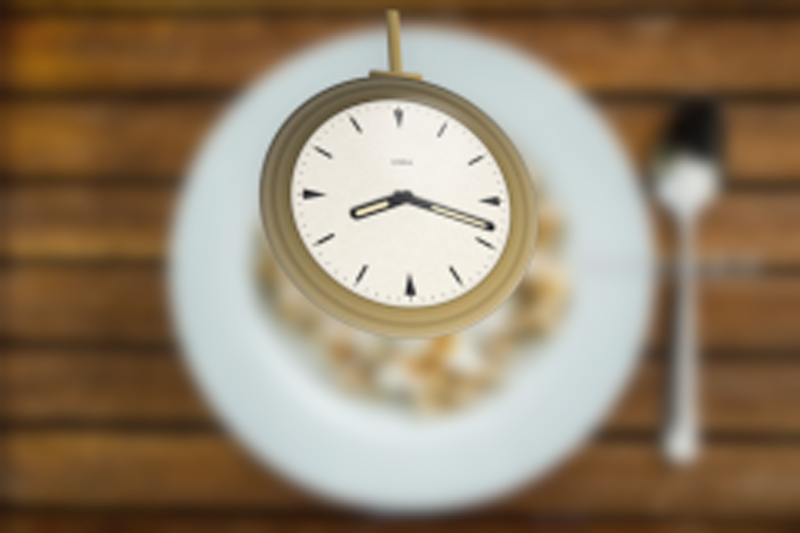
8:18
